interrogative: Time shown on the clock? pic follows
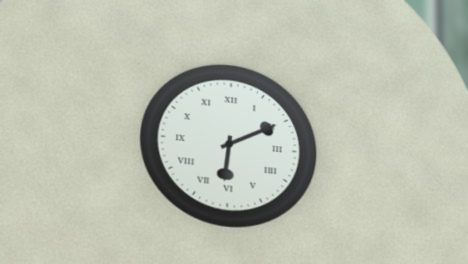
6:10
